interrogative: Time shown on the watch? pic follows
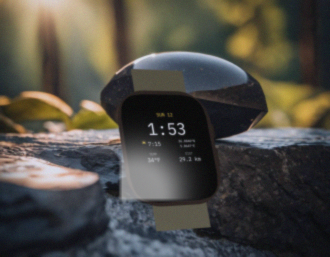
1:53
